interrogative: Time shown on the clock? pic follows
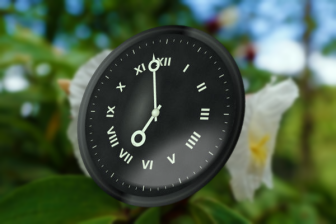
6:58
